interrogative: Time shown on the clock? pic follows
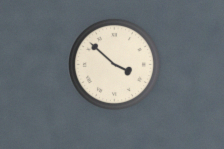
3:52
